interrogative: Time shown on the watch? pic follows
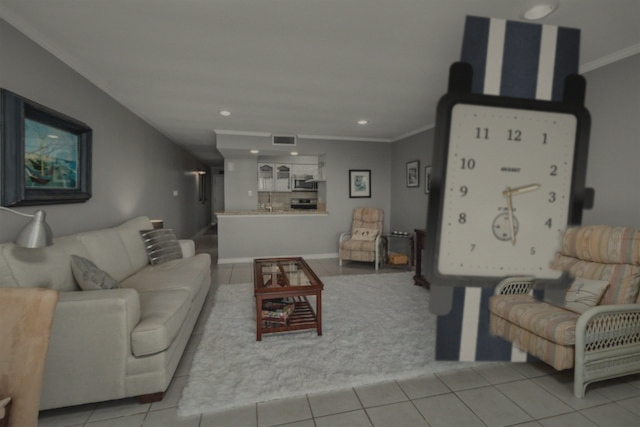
2:28
